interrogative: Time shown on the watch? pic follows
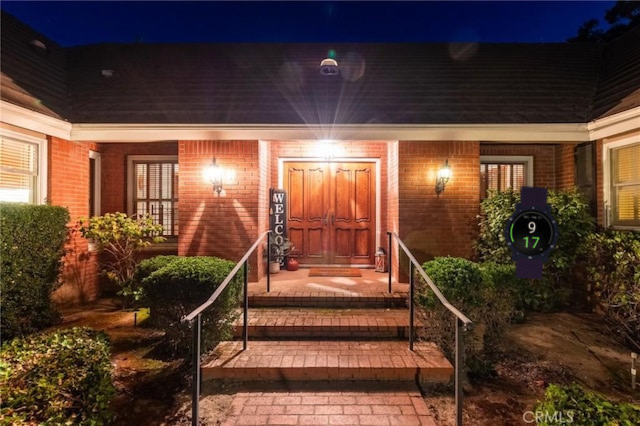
9:17
